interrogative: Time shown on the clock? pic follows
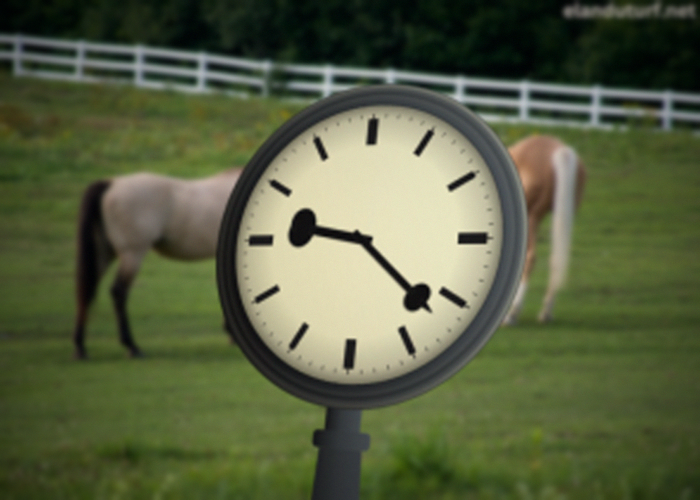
9:22
